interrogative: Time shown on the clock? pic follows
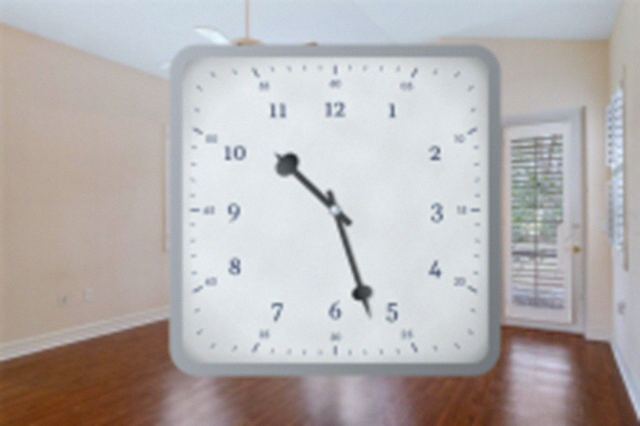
10:27
